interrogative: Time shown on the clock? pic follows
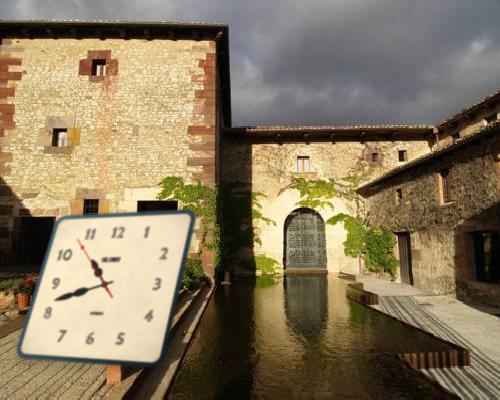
10:41:53
